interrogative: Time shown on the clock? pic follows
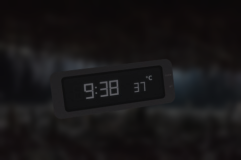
9:38
